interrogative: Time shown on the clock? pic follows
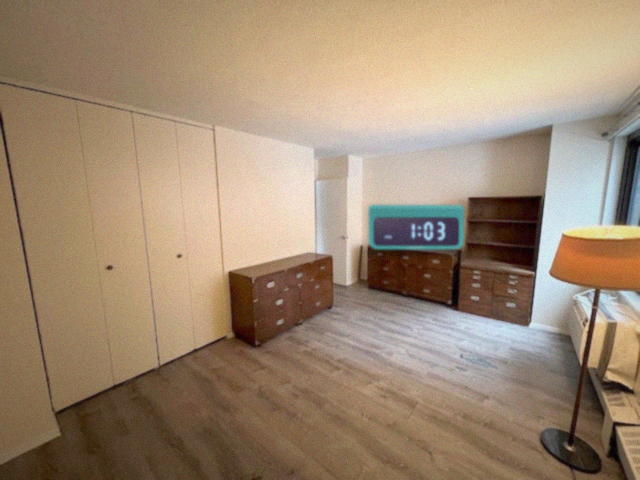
1:03
